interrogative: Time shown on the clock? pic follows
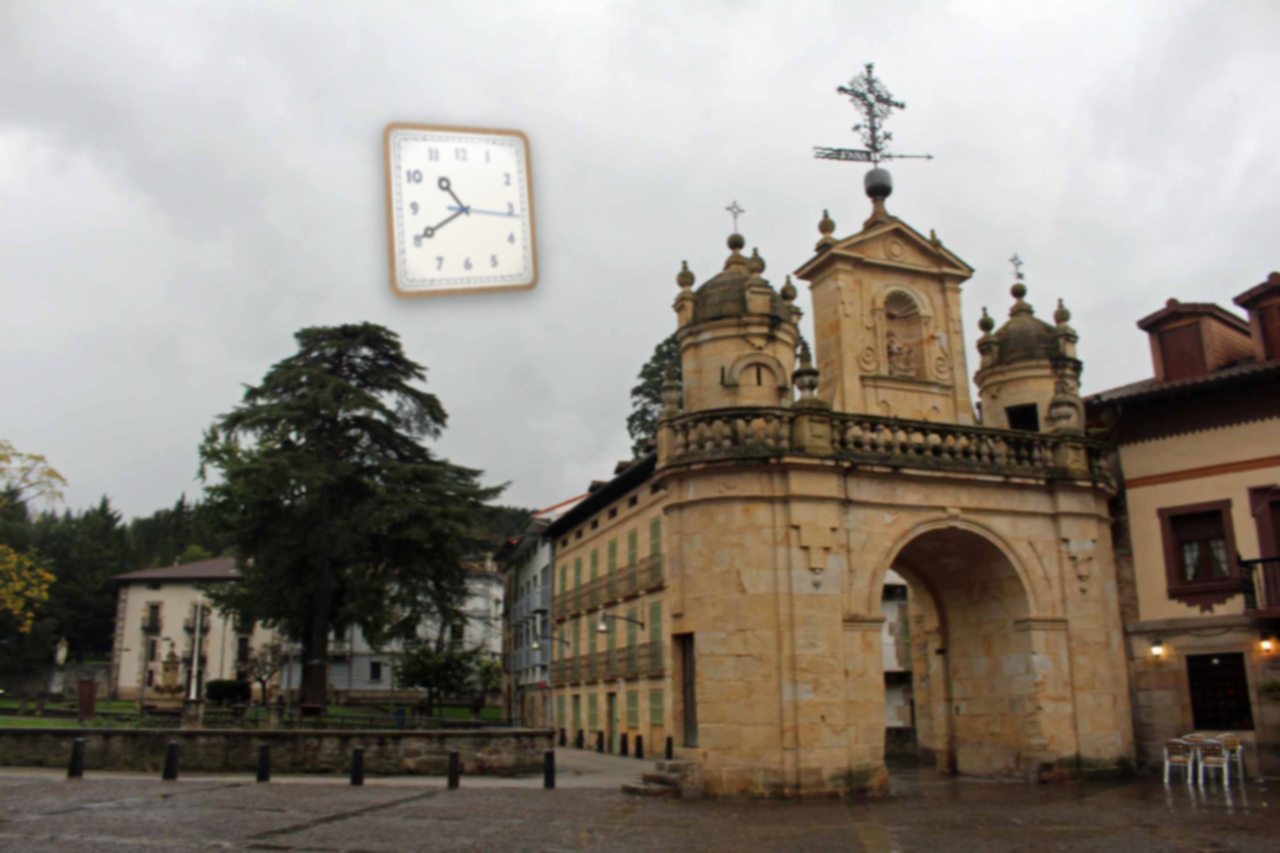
10:40:16
